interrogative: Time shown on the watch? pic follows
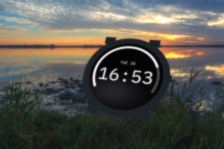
16:53
